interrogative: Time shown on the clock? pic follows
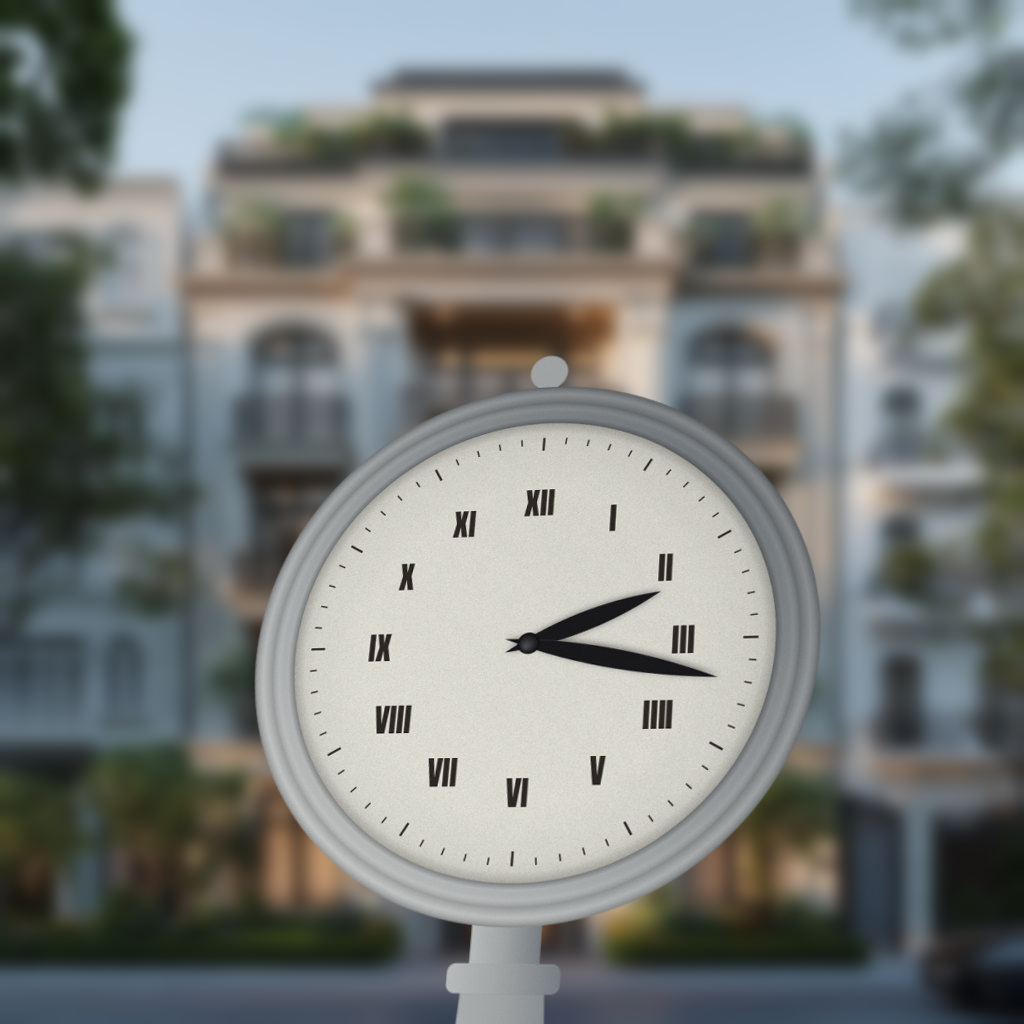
2:17
